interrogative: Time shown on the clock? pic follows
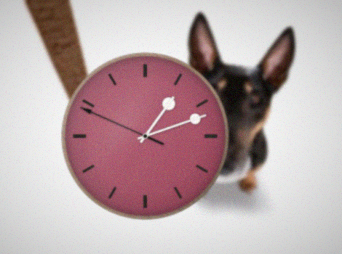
1:11:49
